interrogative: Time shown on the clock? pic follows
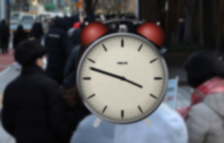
3:48
